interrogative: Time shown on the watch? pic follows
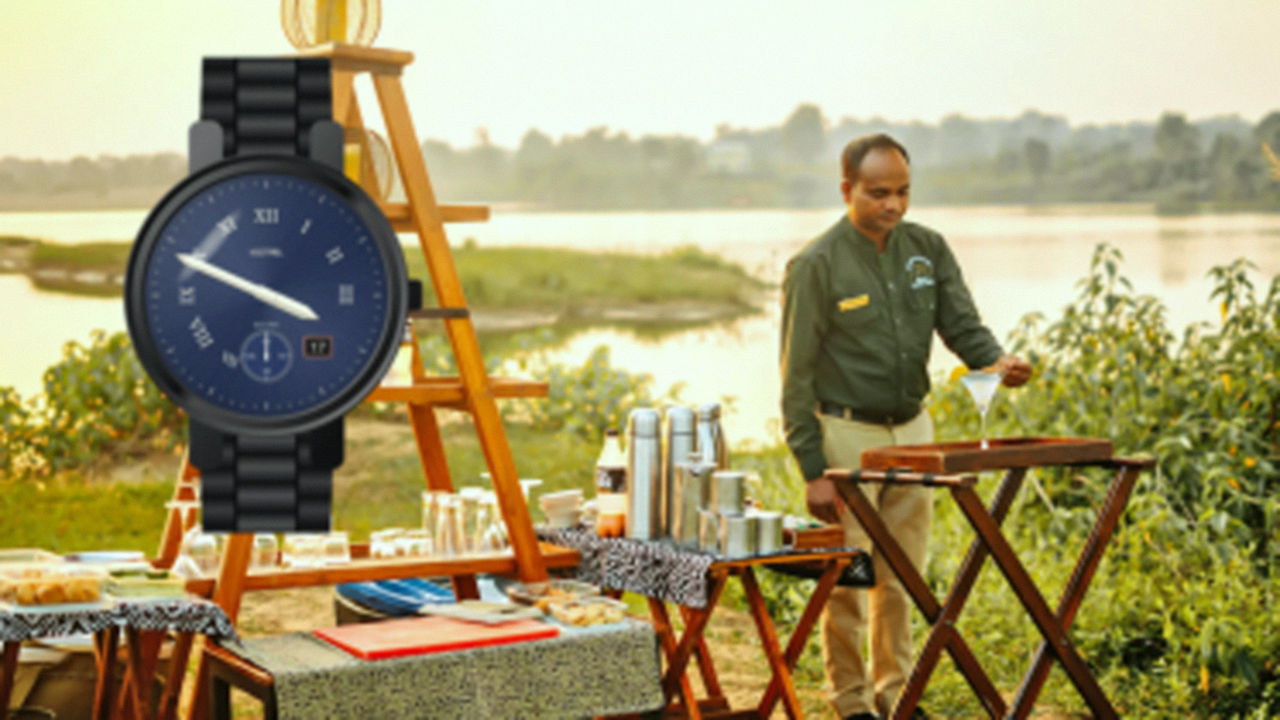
3:49
